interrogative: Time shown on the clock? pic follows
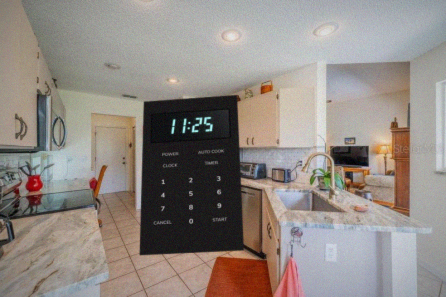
11:25
